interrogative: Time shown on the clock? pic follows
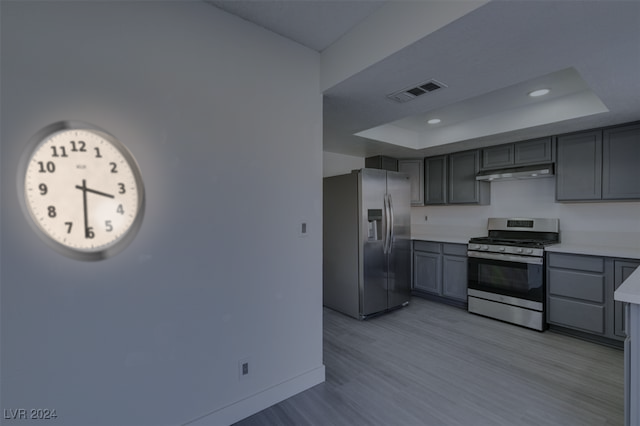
3:31
